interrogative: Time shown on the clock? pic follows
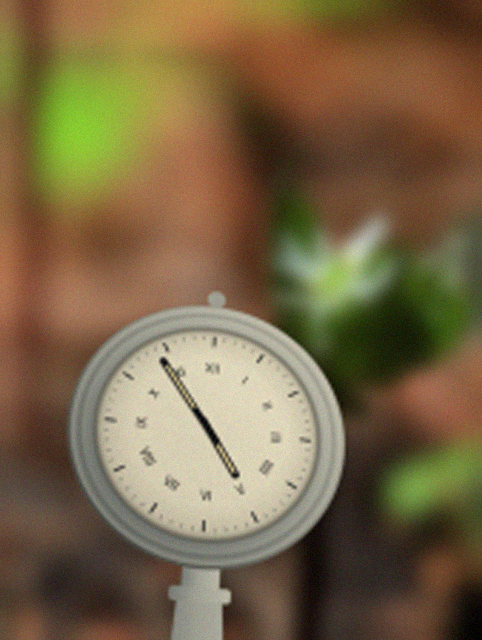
4:54
